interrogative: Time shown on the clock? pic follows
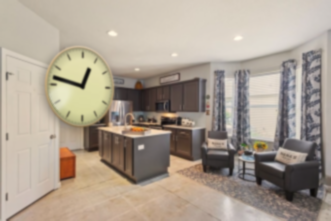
12:47
